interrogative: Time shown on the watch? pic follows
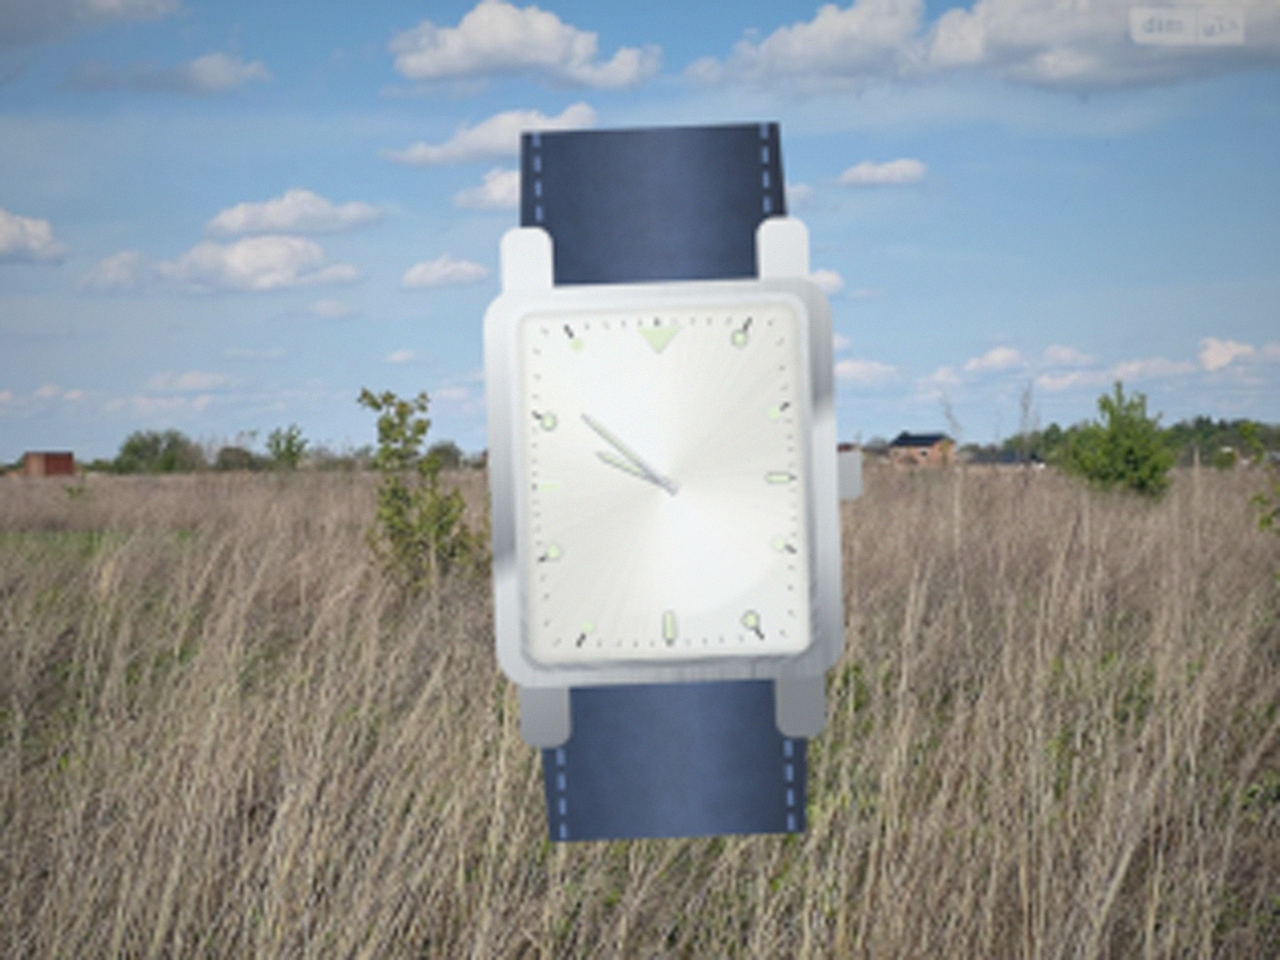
9:52
